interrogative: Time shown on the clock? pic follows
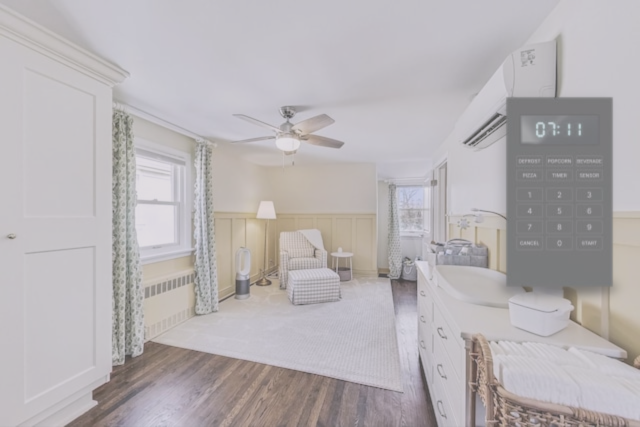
7:11
